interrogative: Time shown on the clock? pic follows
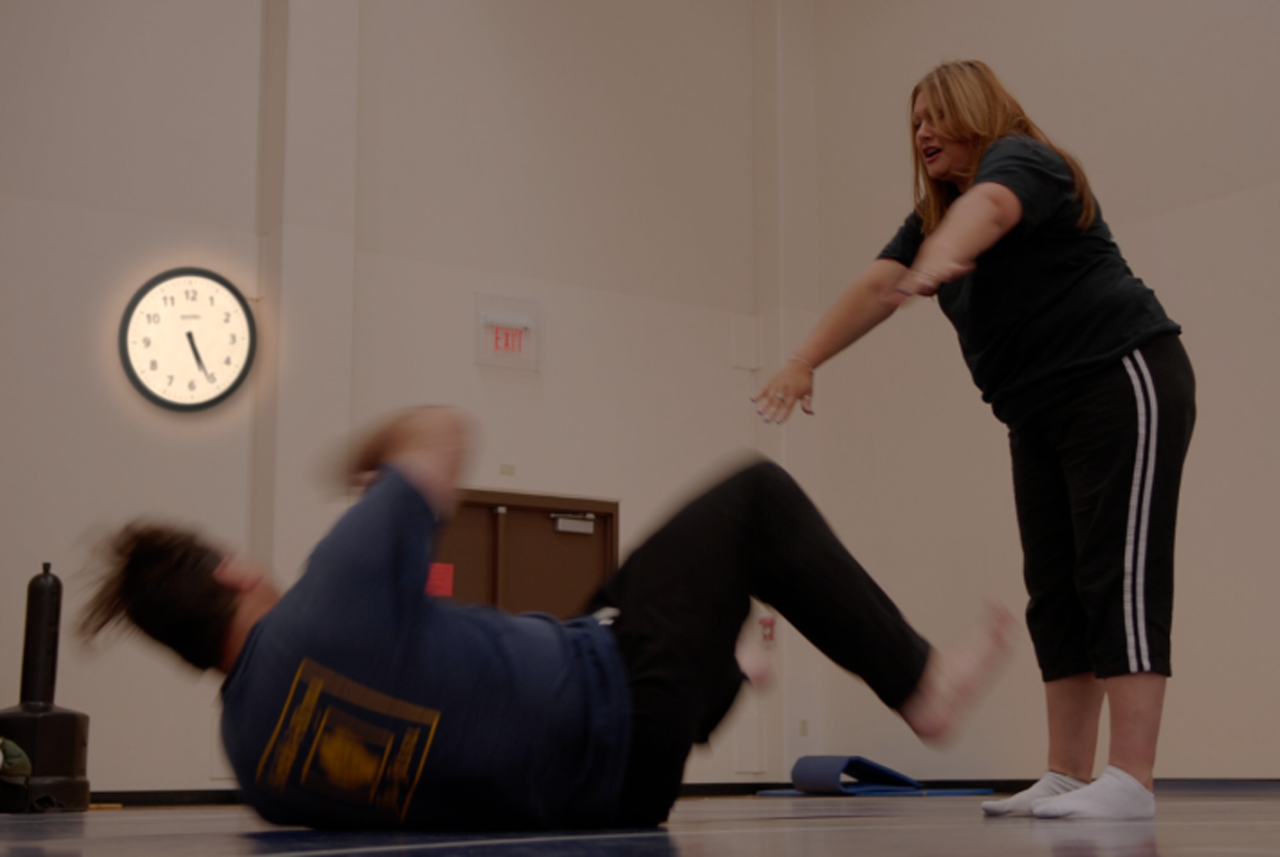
5:26
